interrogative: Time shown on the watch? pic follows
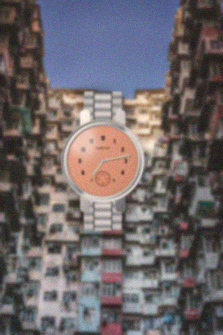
7:13
